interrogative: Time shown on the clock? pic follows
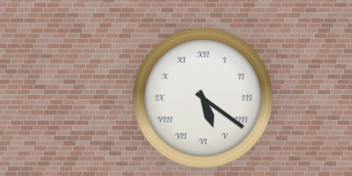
5:21
